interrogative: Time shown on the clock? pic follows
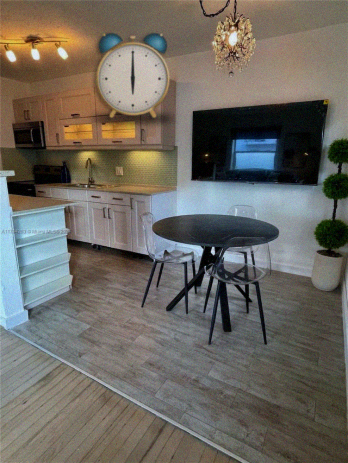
6:00
